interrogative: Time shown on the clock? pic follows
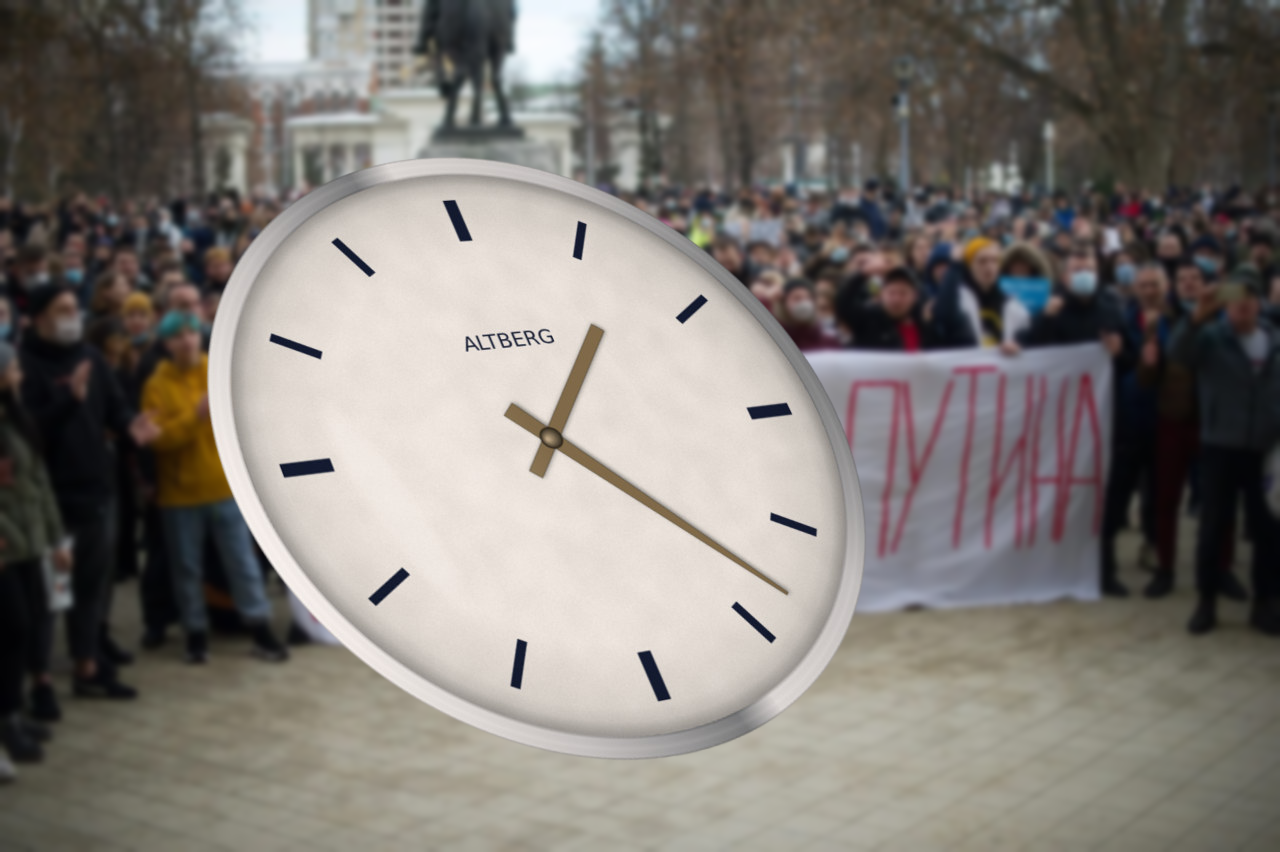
1:23
